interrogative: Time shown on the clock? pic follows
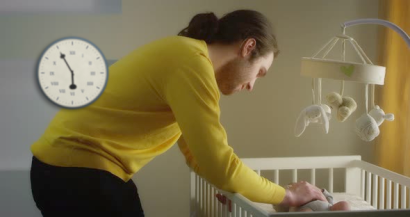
5:55
